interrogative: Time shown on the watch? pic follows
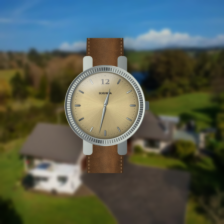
12:32
